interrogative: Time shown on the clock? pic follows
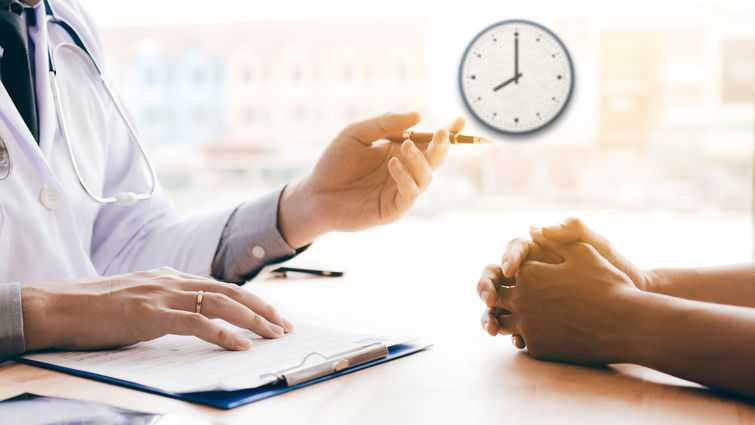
8:00
